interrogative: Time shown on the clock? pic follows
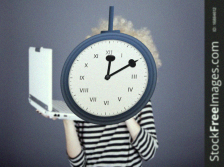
12:10
